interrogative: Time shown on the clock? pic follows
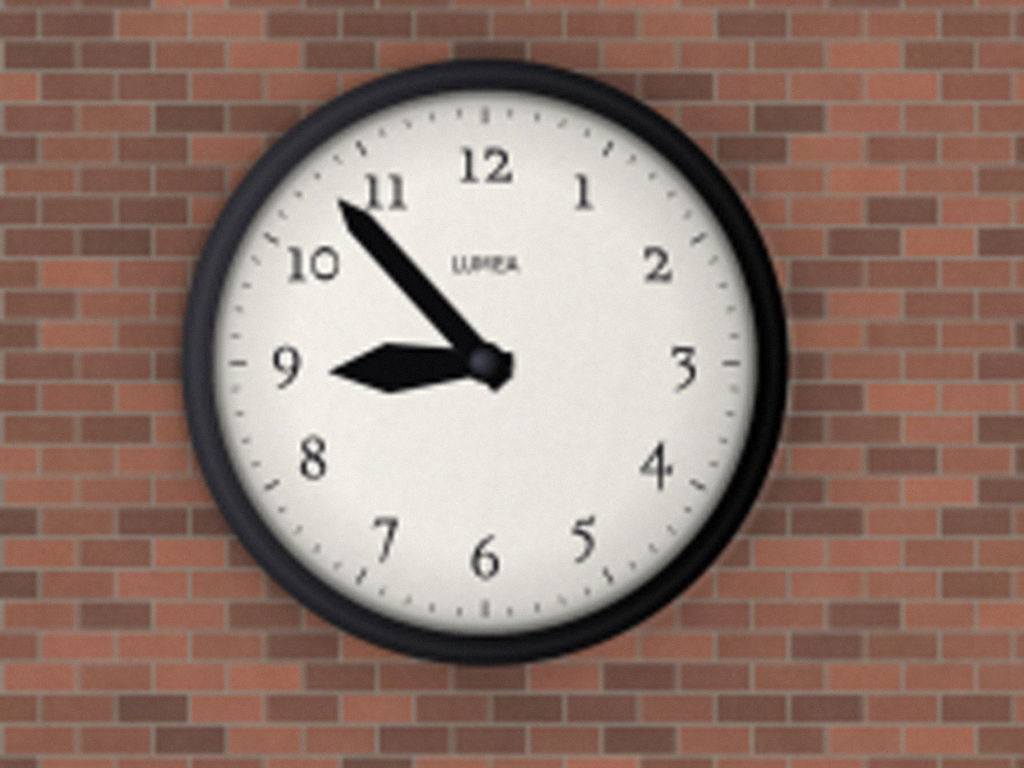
8:53
